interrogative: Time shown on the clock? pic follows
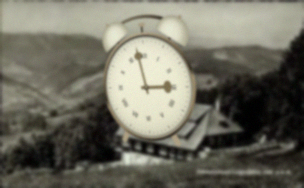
2:58
